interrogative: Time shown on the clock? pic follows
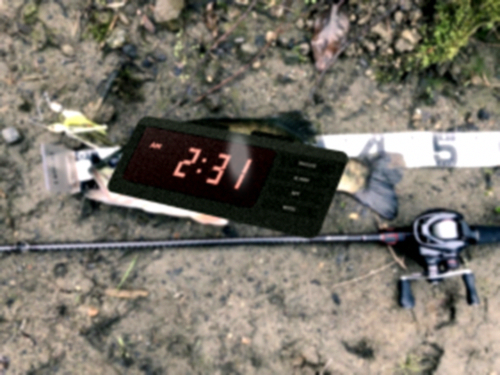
2:31
